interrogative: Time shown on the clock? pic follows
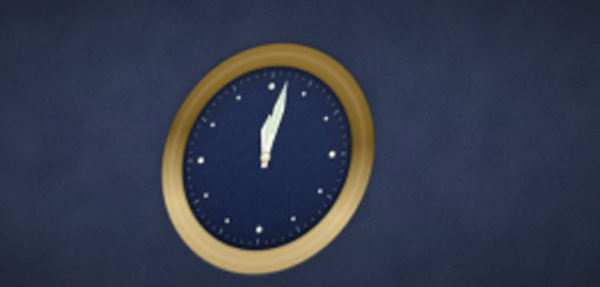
12:02
